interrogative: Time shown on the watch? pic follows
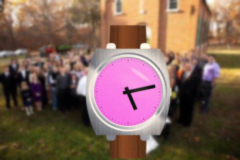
5:13
